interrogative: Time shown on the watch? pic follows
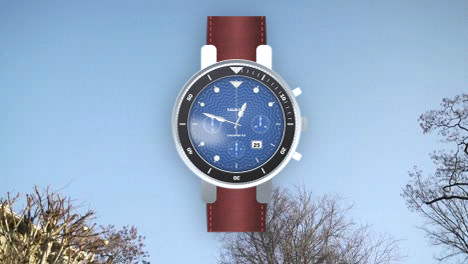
12:48
